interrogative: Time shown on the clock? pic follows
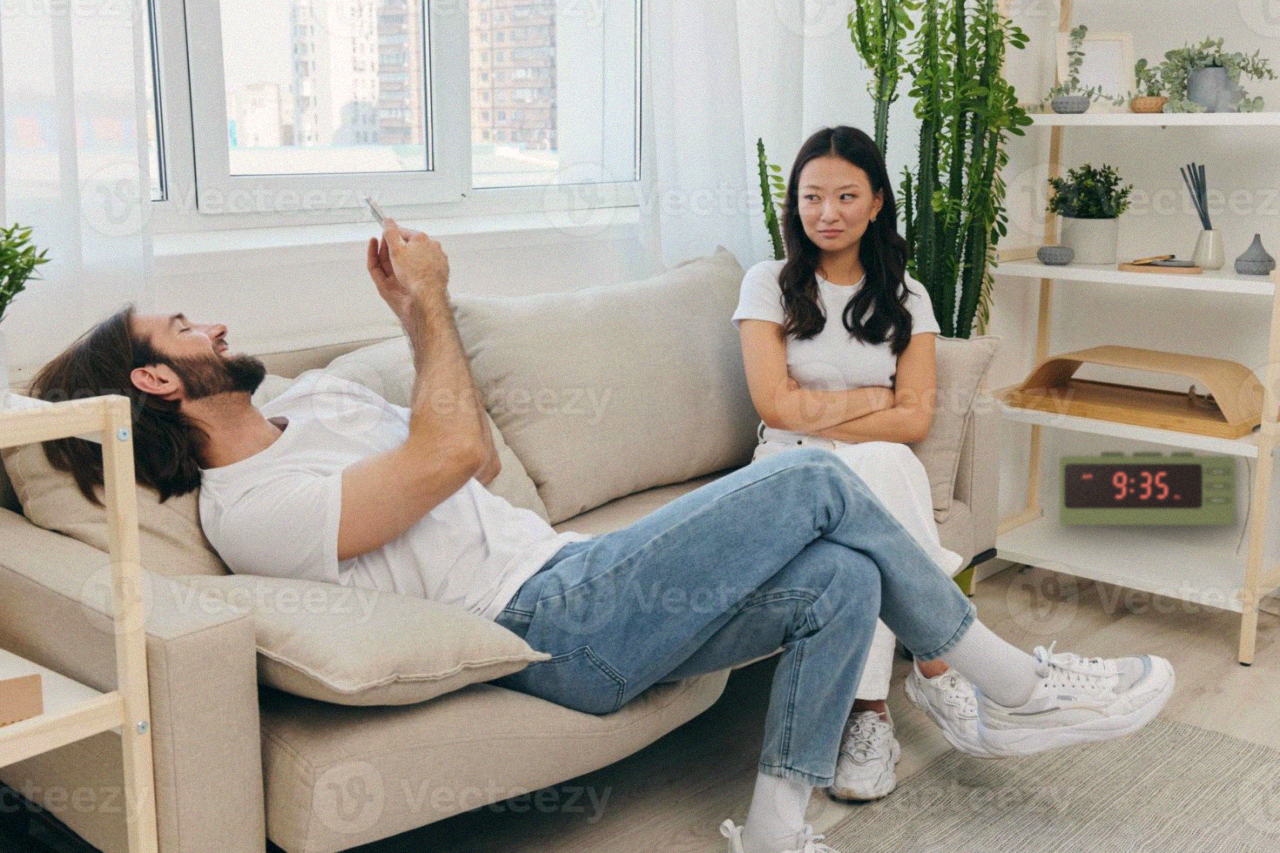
9:35
